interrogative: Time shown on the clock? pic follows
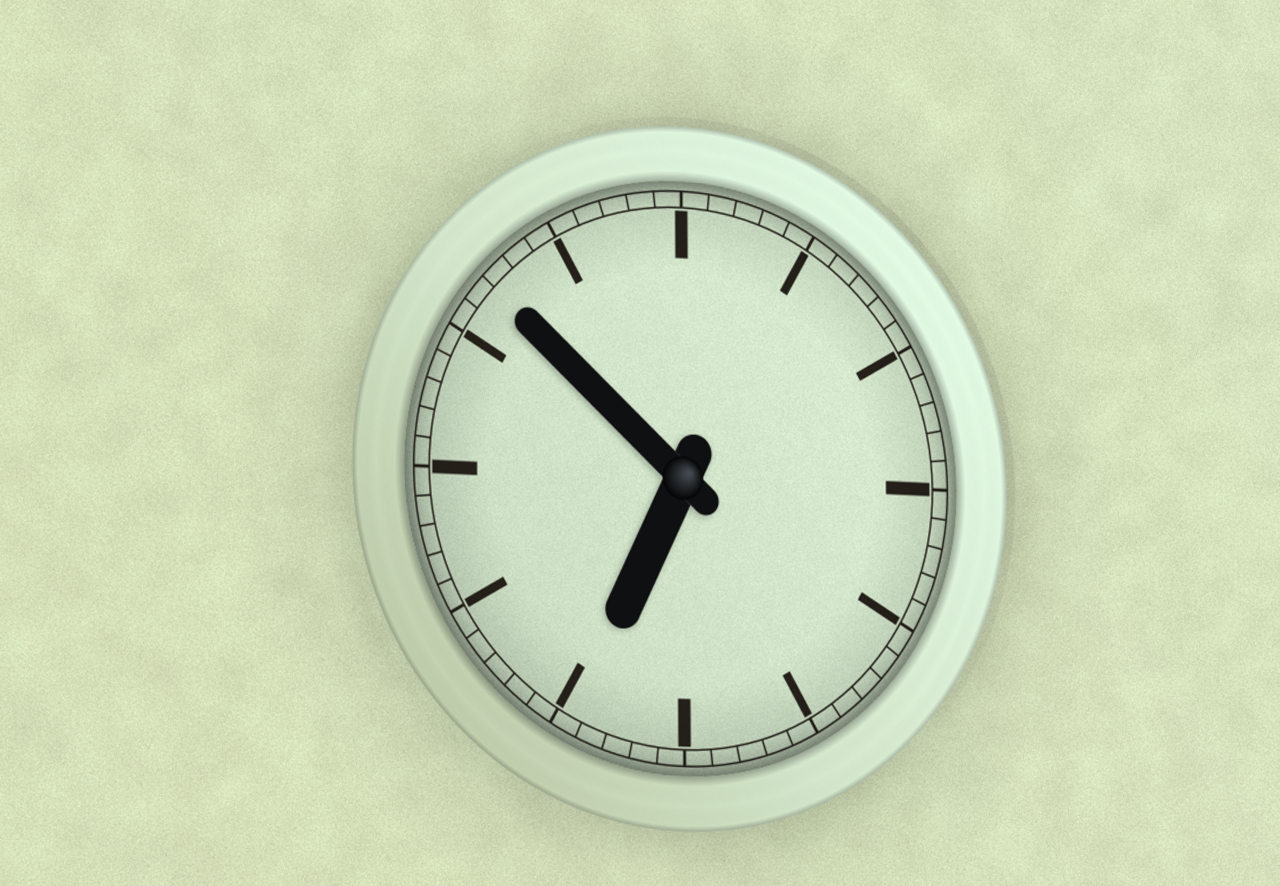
6:52
